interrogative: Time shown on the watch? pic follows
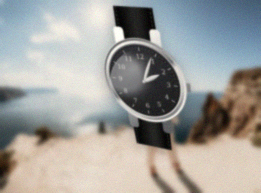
2:04
